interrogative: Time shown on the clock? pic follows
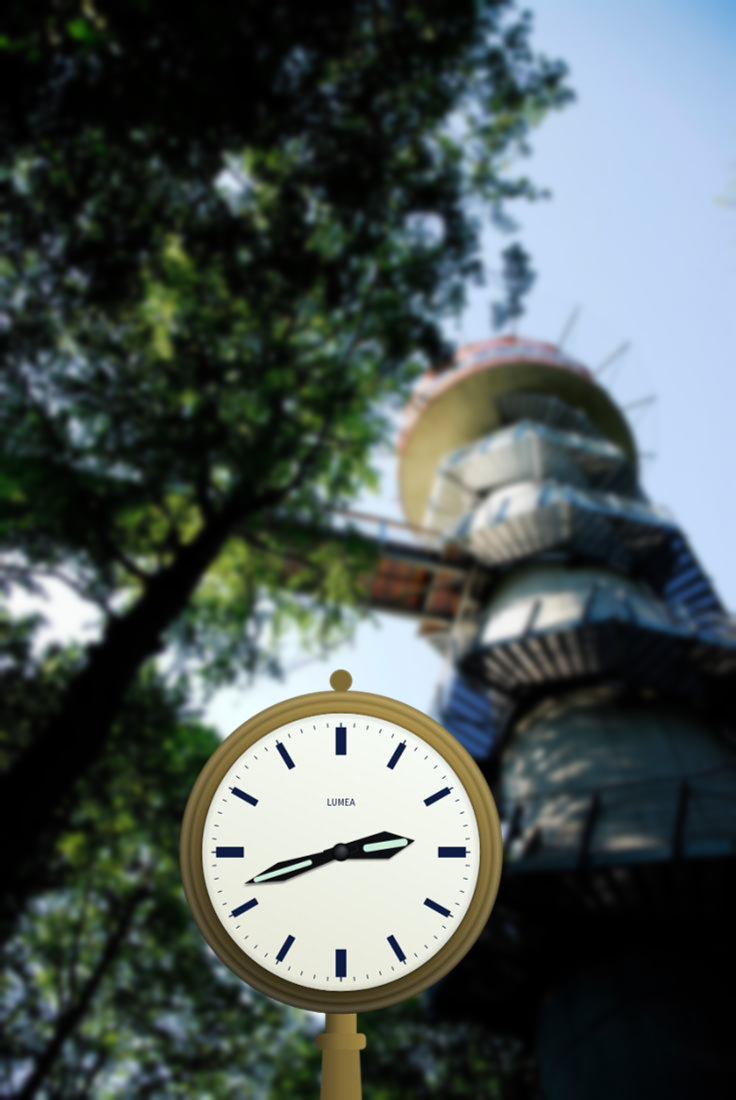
2:42
